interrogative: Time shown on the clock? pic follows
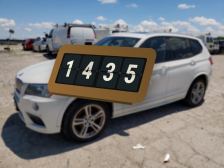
14:35
